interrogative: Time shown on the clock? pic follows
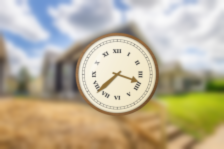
3:38
